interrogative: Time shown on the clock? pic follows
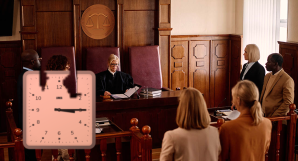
3:15
